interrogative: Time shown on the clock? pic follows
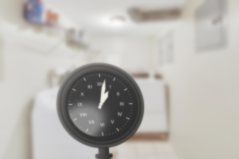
1:02
